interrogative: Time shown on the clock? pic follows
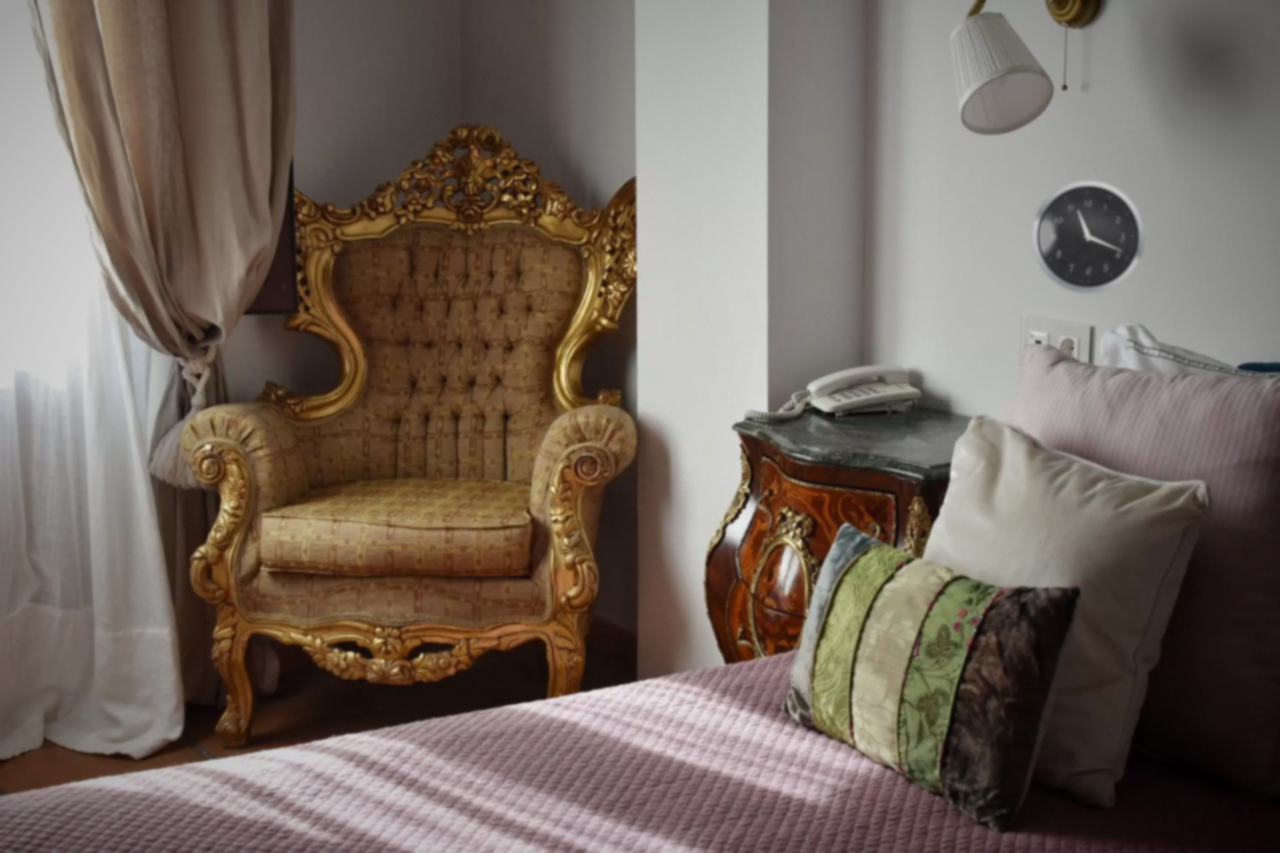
11:19
